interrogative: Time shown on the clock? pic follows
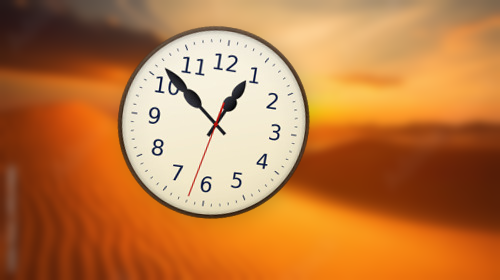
12:51:32
